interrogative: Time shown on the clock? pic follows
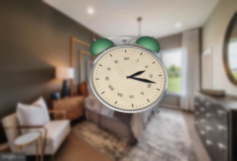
2:18
